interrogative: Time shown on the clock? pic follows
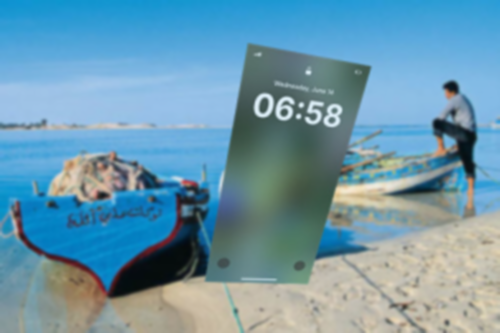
6:58
